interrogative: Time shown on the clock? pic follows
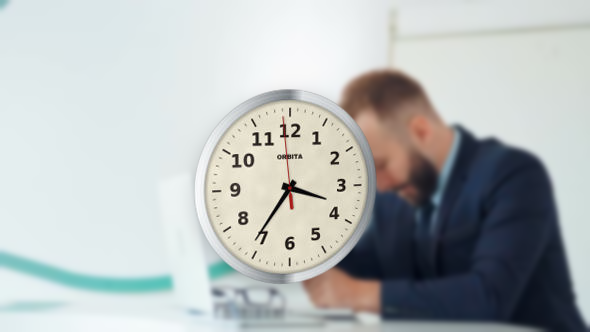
3:35:59
